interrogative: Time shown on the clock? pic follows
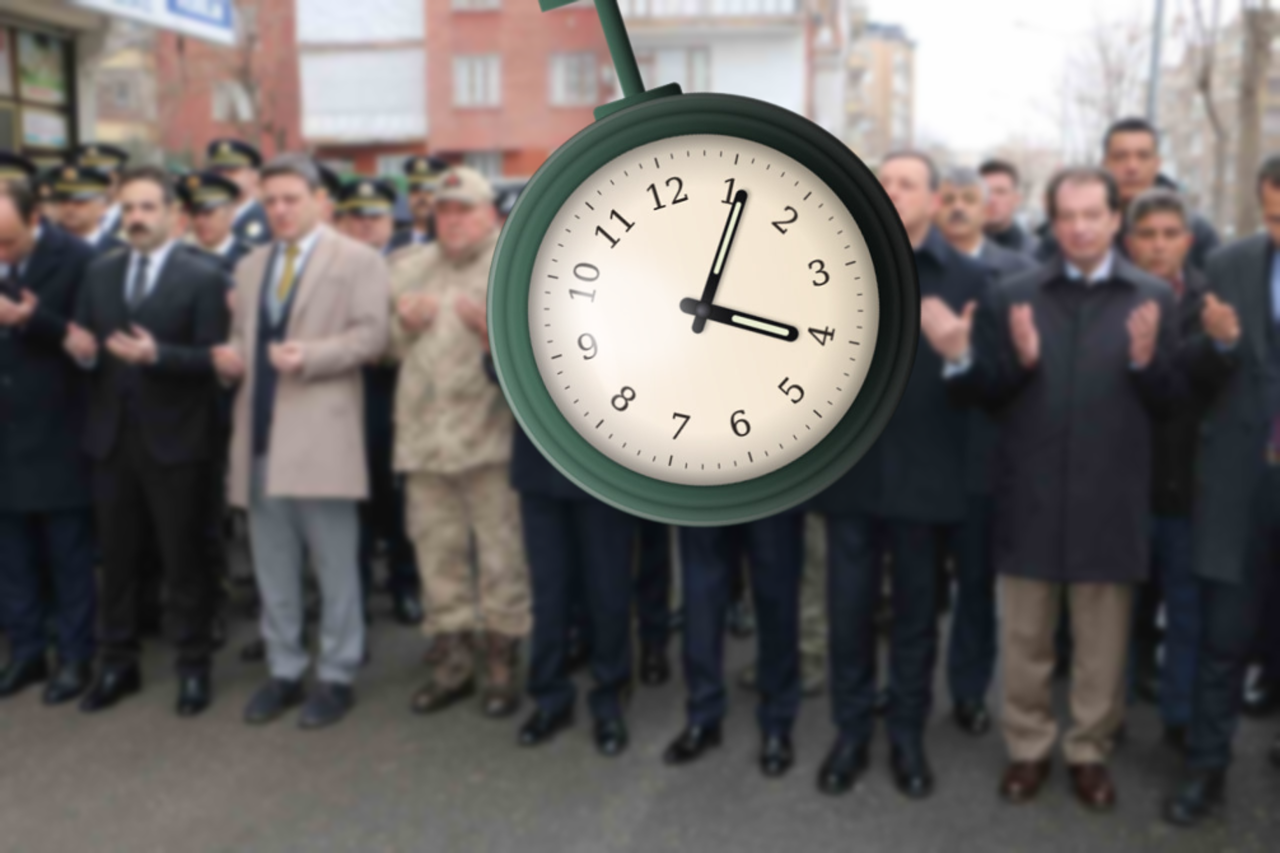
4:06
